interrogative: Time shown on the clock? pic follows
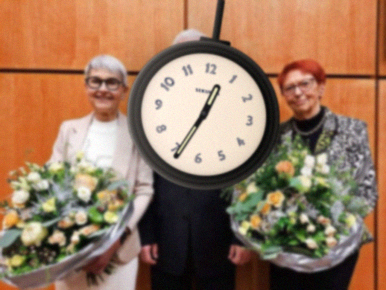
12:34
